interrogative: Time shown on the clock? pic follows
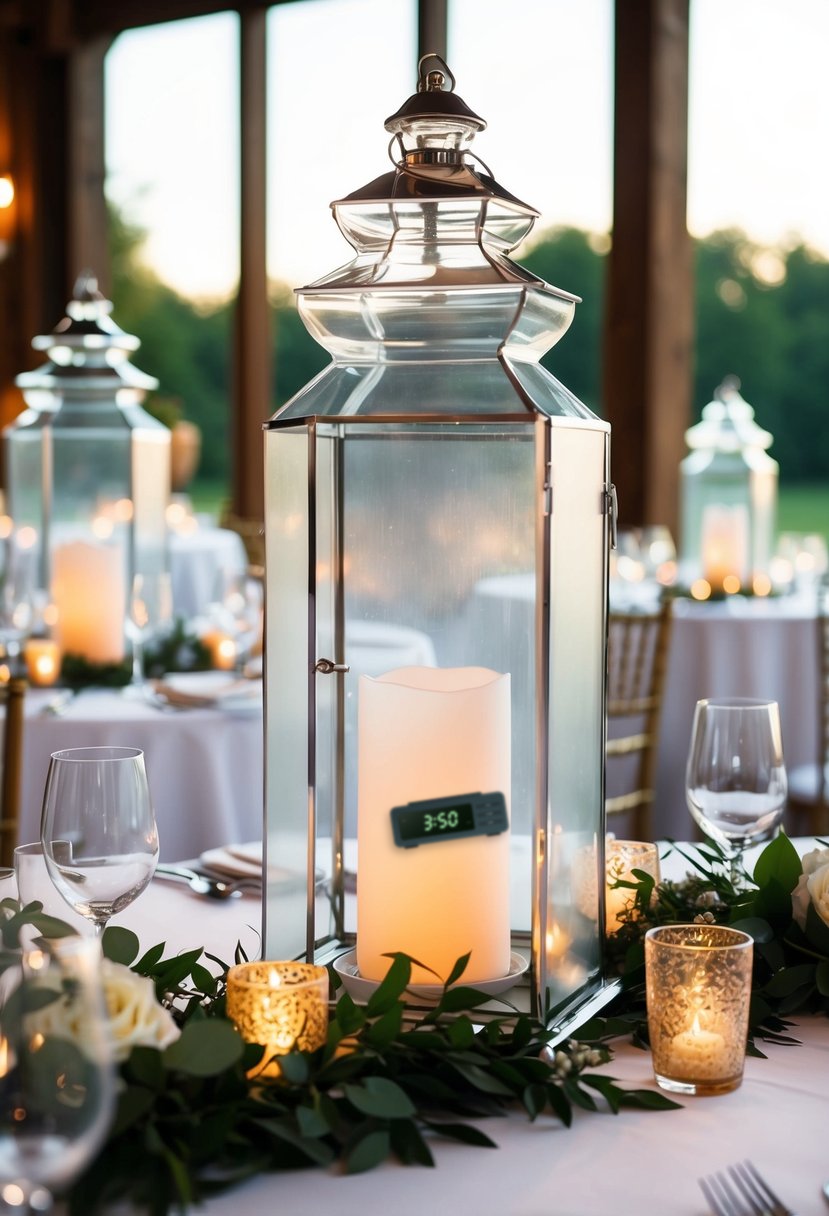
3:50
